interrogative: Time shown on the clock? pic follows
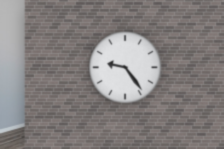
9:24
